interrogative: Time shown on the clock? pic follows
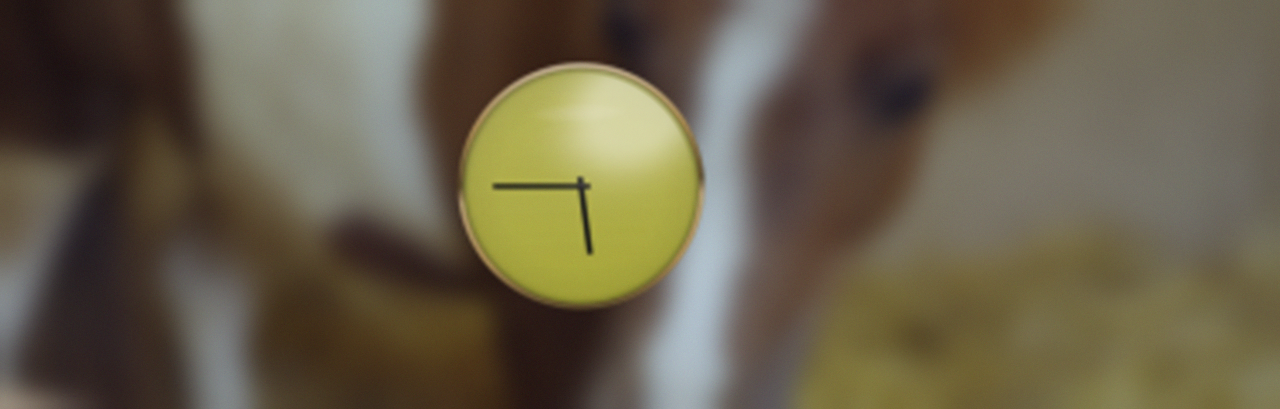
5:45
